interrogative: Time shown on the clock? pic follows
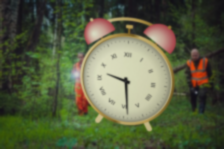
9:29
